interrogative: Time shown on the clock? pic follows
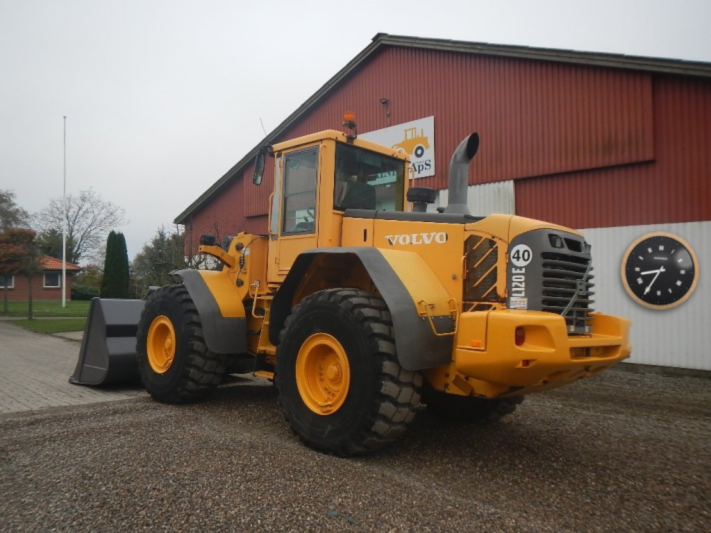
8:35
